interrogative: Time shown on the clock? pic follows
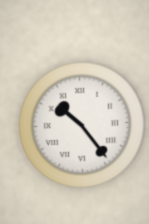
10:24
